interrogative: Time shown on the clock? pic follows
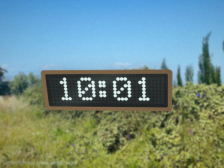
10:01
